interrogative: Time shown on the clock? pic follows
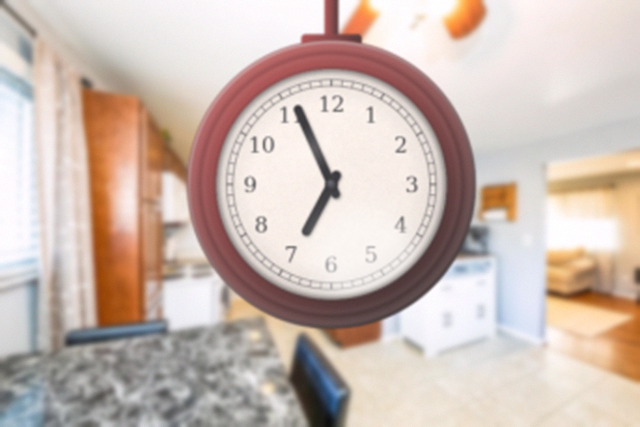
6:56
